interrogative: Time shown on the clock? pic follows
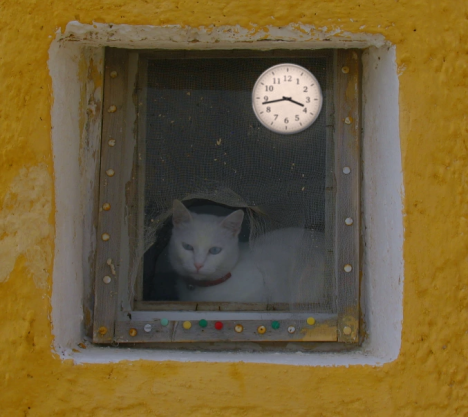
3:43
